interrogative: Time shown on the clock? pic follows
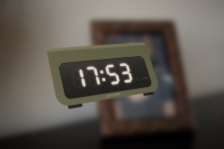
17:53
